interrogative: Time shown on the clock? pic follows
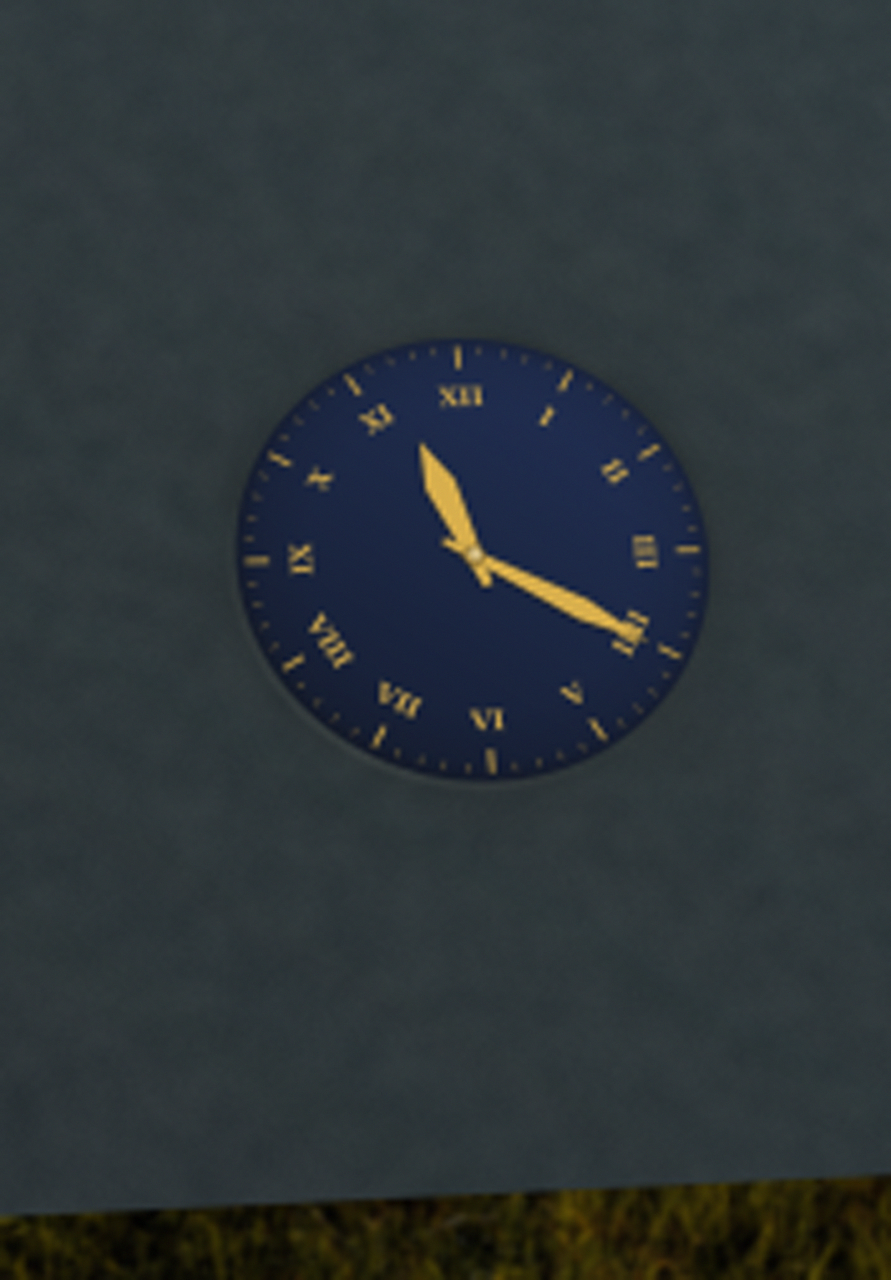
11:20
